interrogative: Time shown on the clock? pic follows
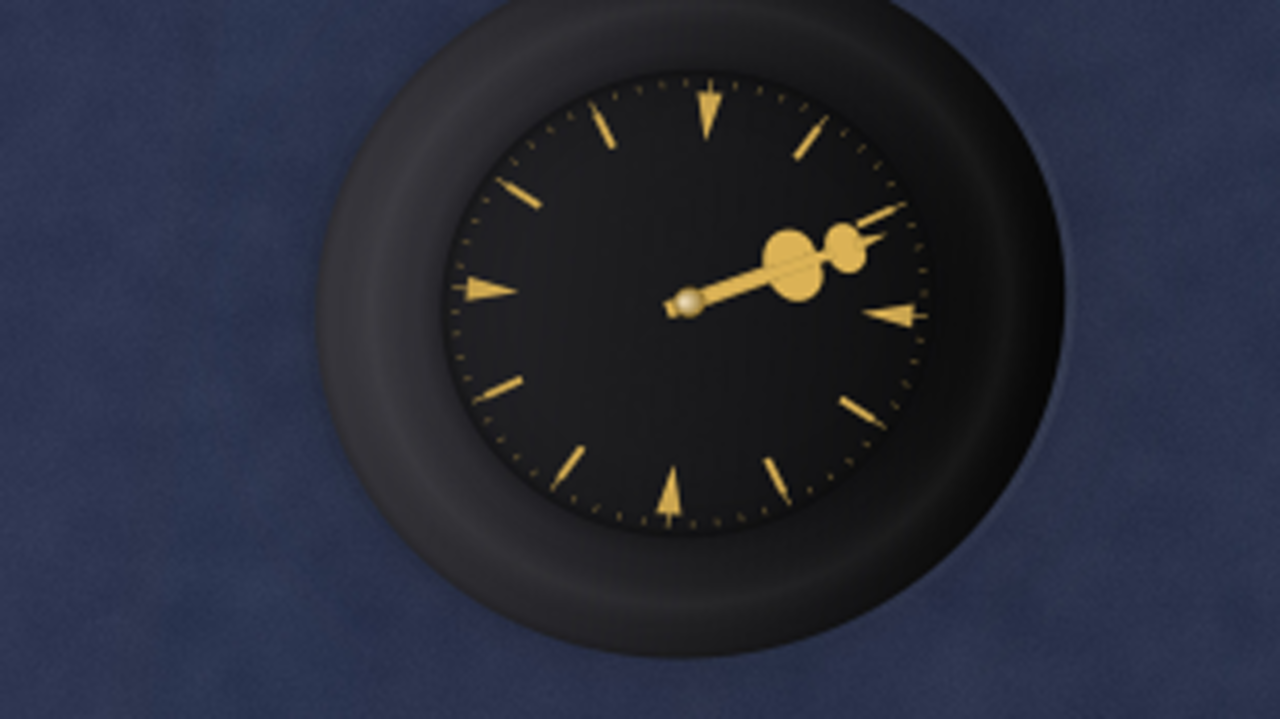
2:11
